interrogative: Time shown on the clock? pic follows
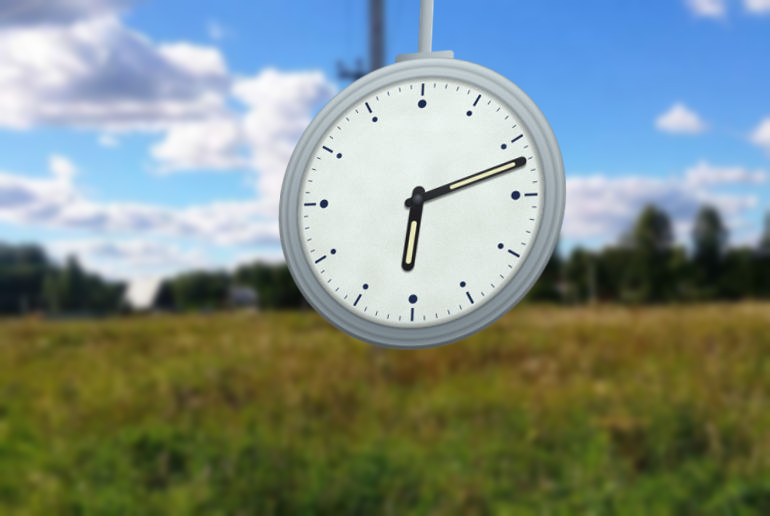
6:12
